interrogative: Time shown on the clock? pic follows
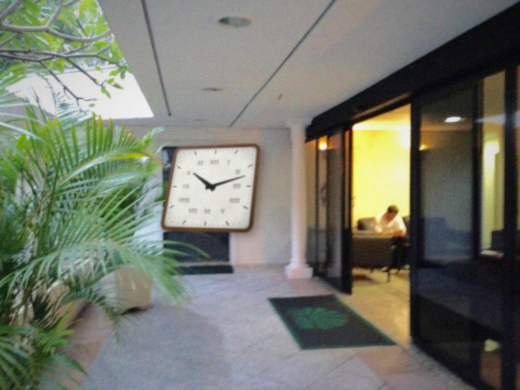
10:12
